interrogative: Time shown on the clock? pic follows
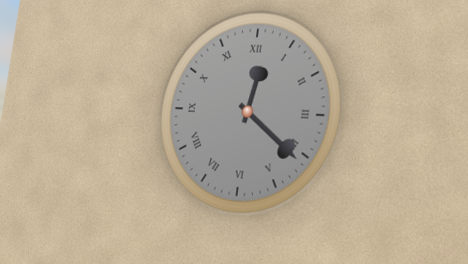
12:21
